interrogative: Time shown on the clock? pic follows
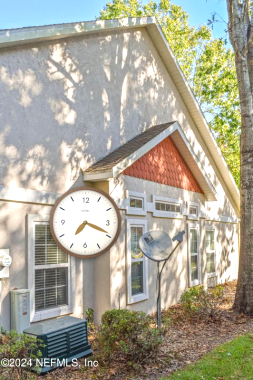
7:19
